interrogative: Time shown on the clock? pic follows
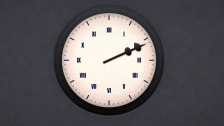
2:11
